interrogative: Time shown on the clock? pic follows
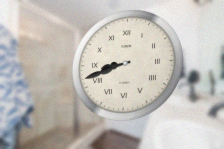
8:42
